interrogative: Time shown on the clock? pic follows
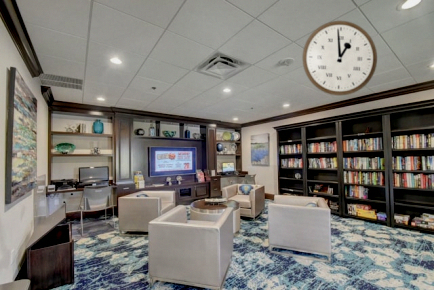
12:59
